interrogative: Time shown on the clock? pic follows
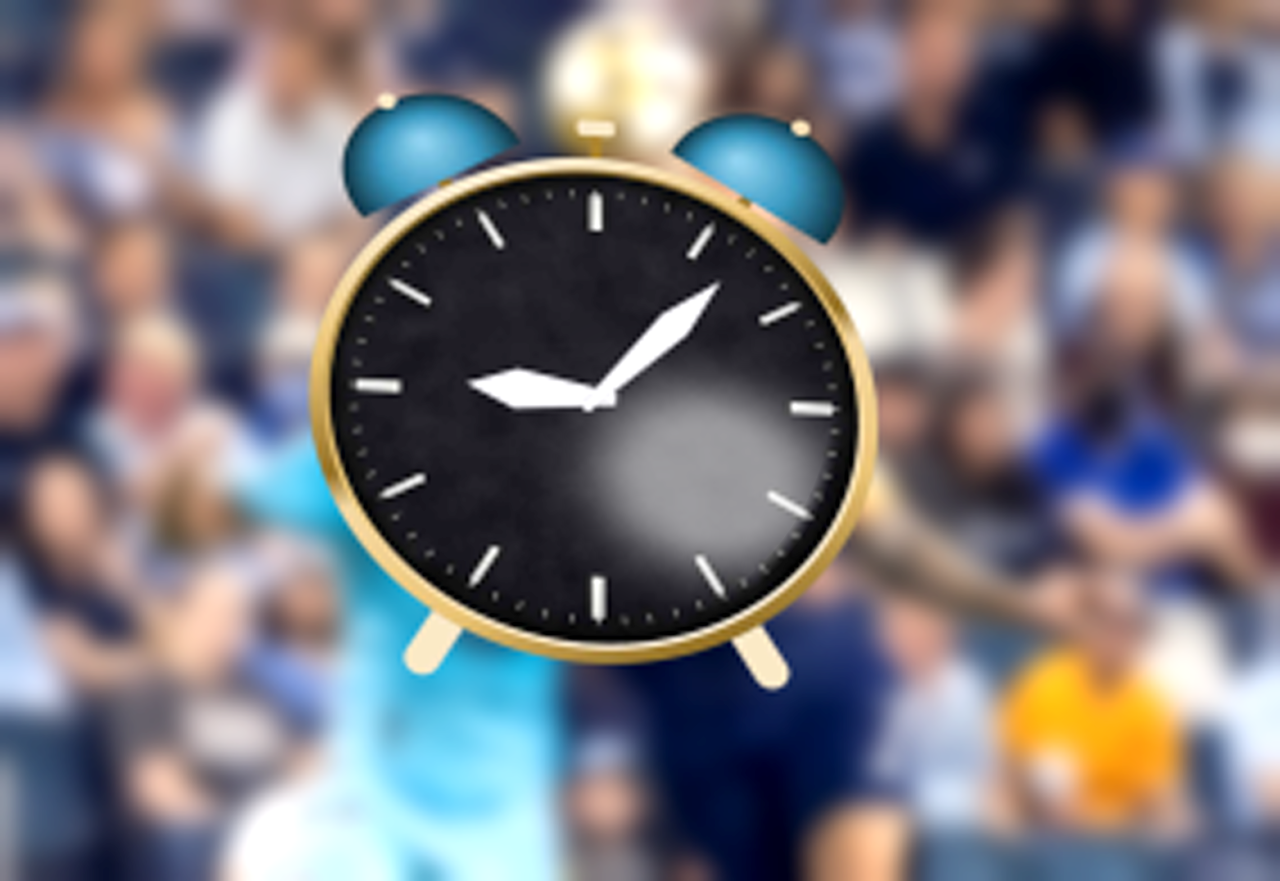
9:07
